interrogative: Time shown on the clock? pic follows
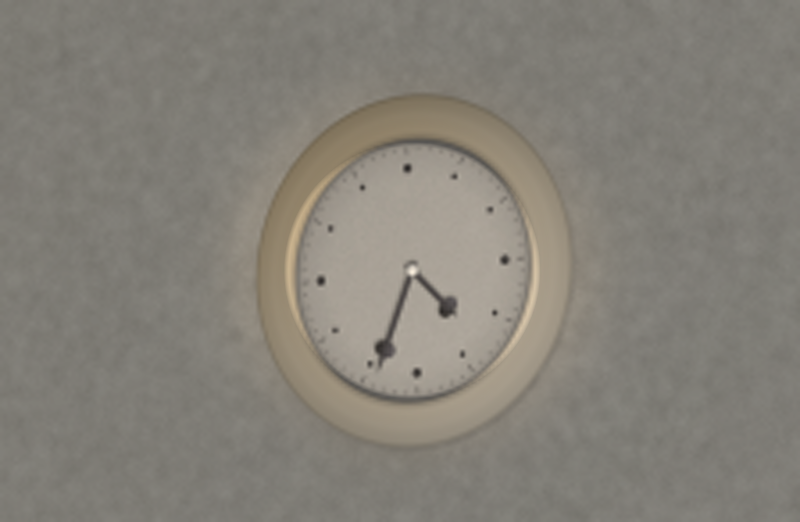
4:34
